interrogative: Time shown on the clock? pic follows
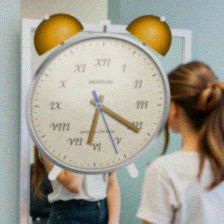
6:20:26
